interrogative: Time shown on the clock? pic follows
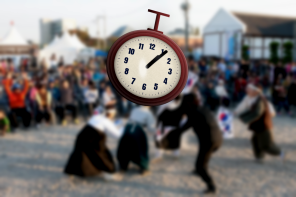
1:06
